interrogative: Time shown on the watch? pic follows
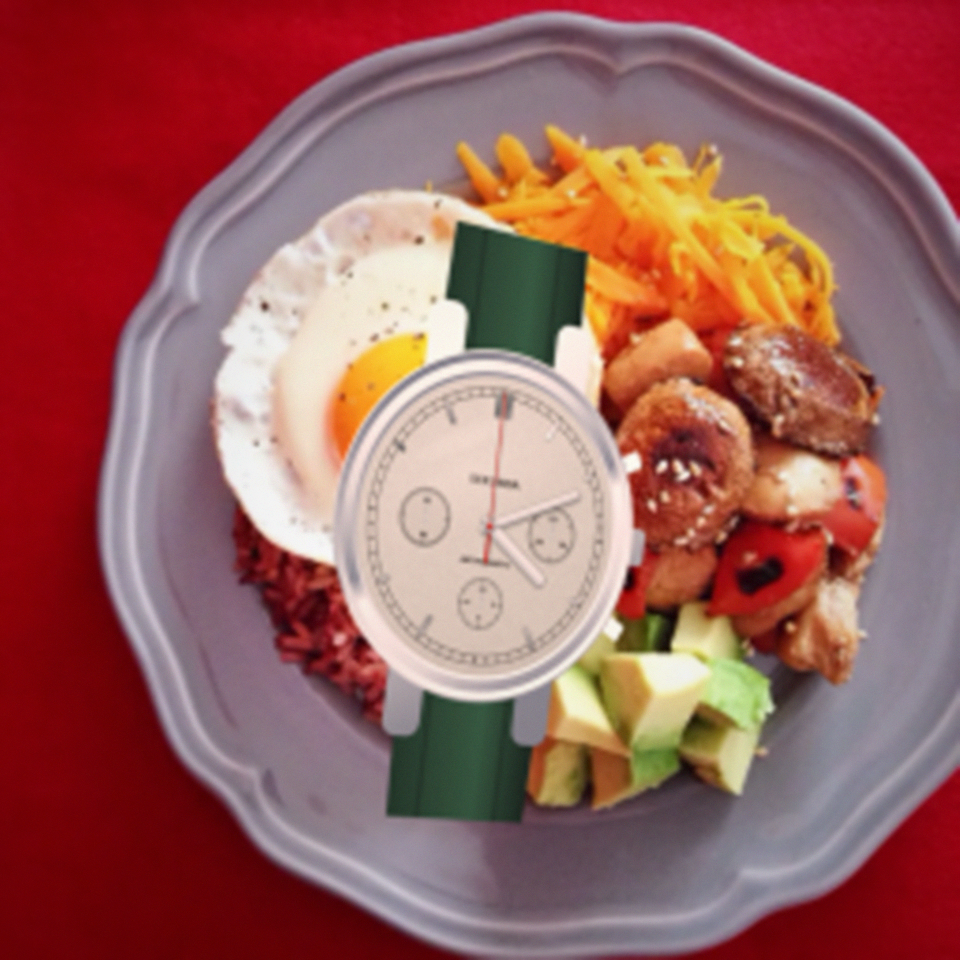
4:11
